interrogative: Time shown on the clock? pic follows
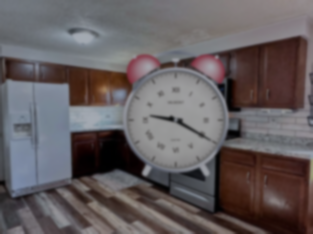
9:20
